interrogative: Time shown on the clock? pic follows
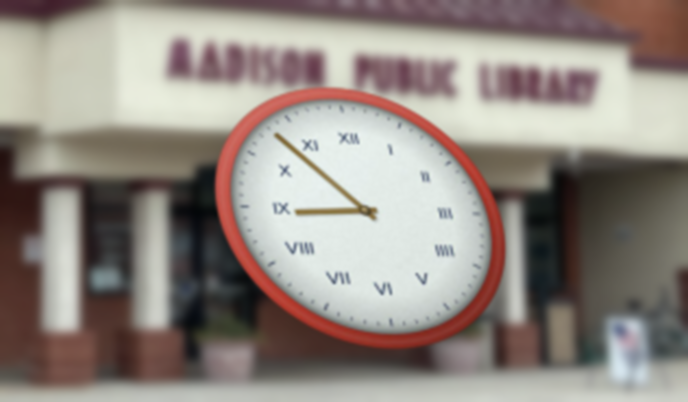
8:53
